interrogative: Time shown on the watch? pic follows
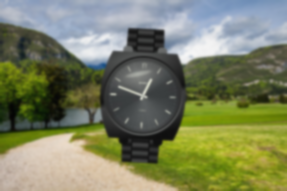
12:48
